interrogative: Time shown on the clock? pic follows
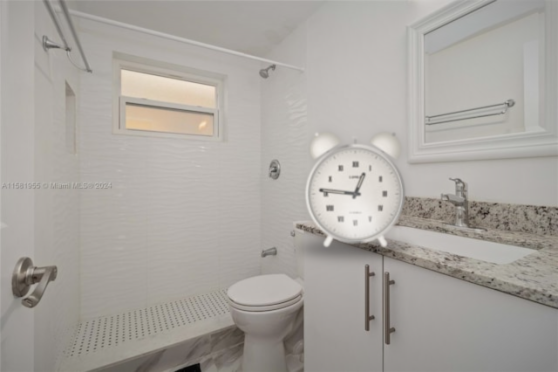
12:46
